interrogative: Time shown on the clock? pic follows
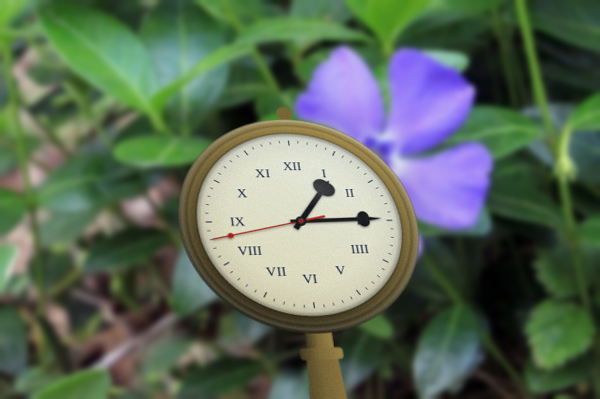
1:14:43
